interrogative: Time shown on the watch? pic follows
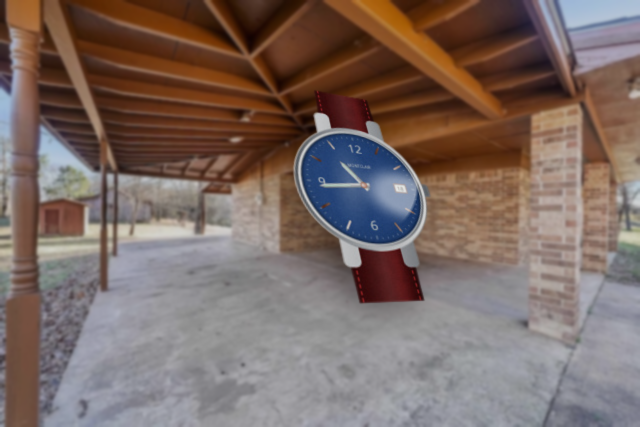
10:44
